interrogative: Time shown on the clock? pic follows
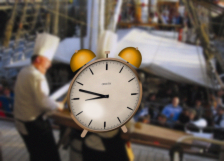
8:48
